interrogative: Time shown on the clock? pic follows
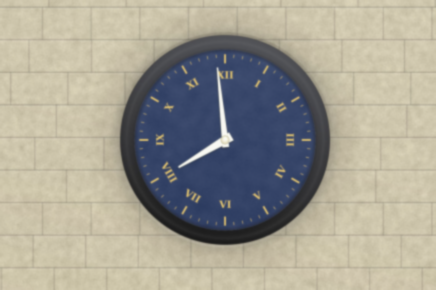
7:59
